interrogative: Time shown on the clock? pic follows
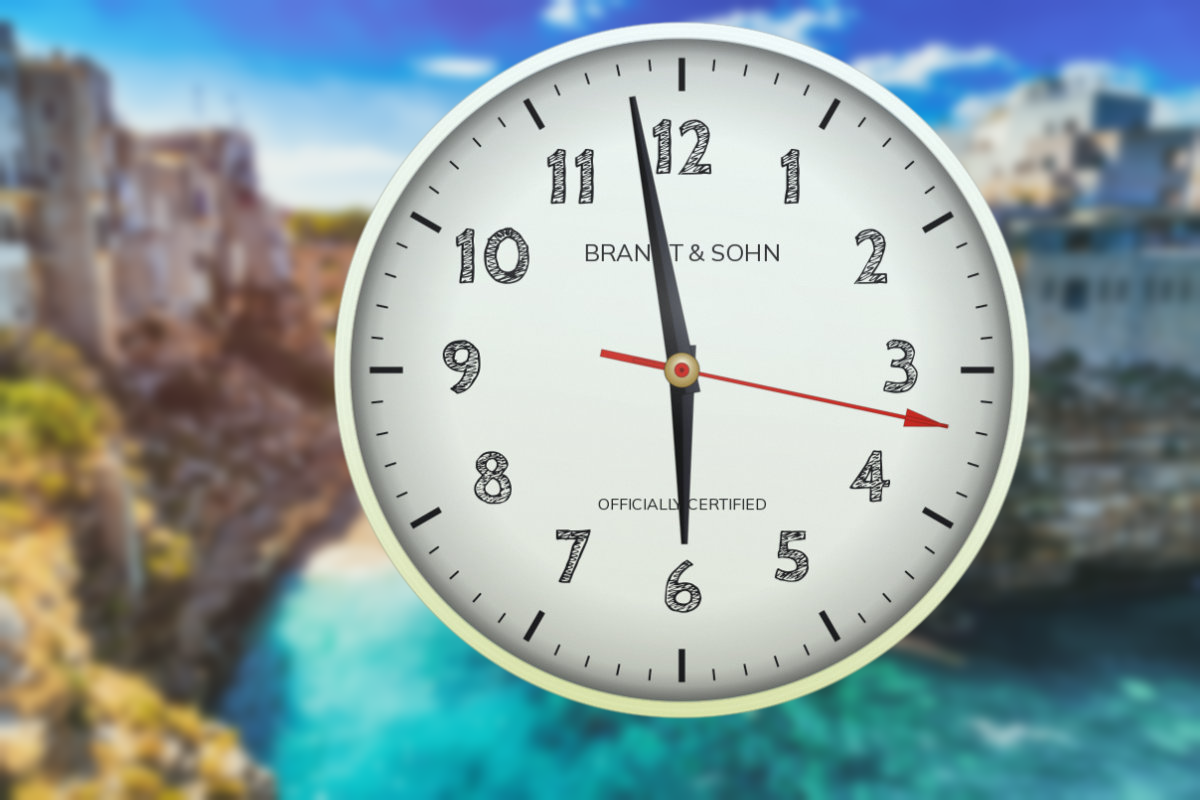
5:58:17
